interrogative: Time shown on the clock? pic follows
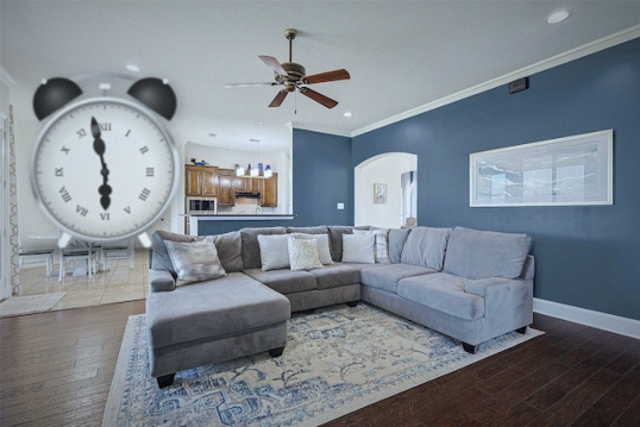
5:58
